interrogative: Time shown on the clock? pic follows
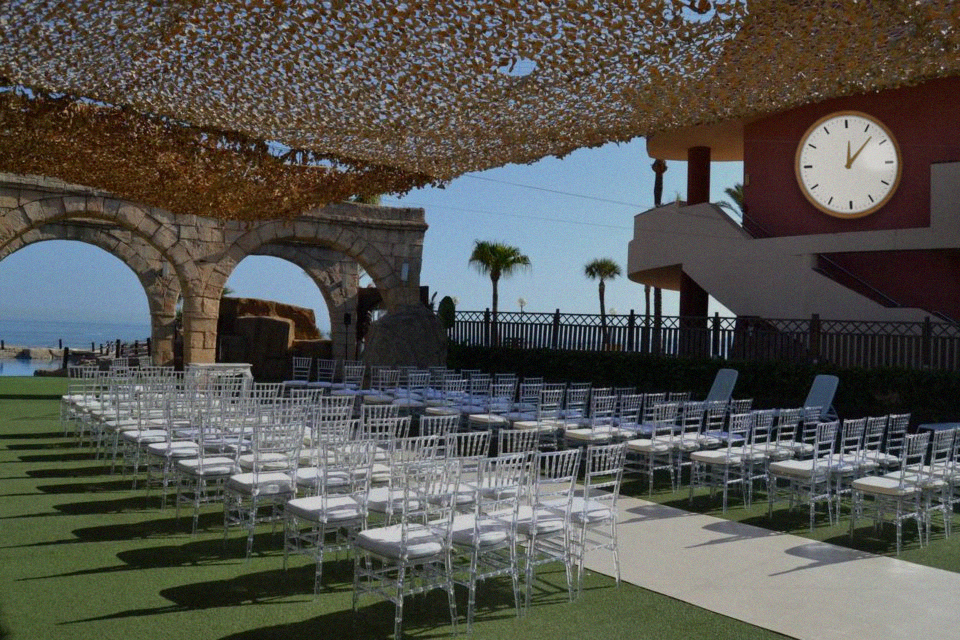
12:07
